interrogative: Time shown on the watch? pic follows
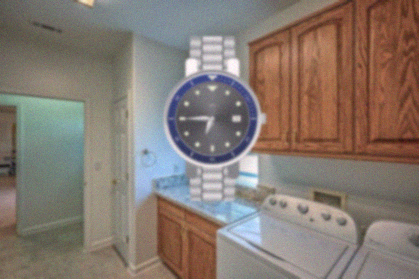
6:45
